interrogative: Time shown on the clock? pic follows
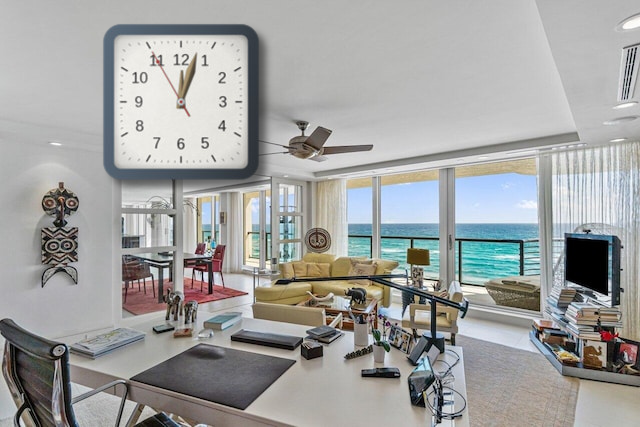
12:02:55
